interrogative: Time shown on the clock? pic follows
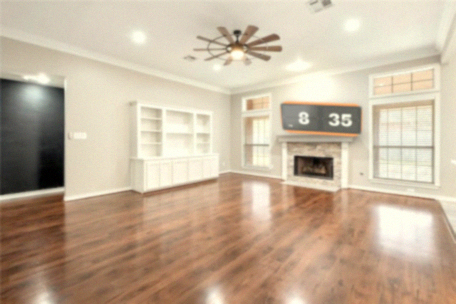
8:35
